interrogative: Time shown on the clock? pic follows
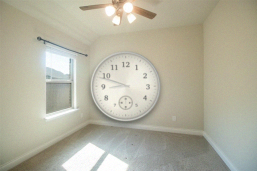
8:48
